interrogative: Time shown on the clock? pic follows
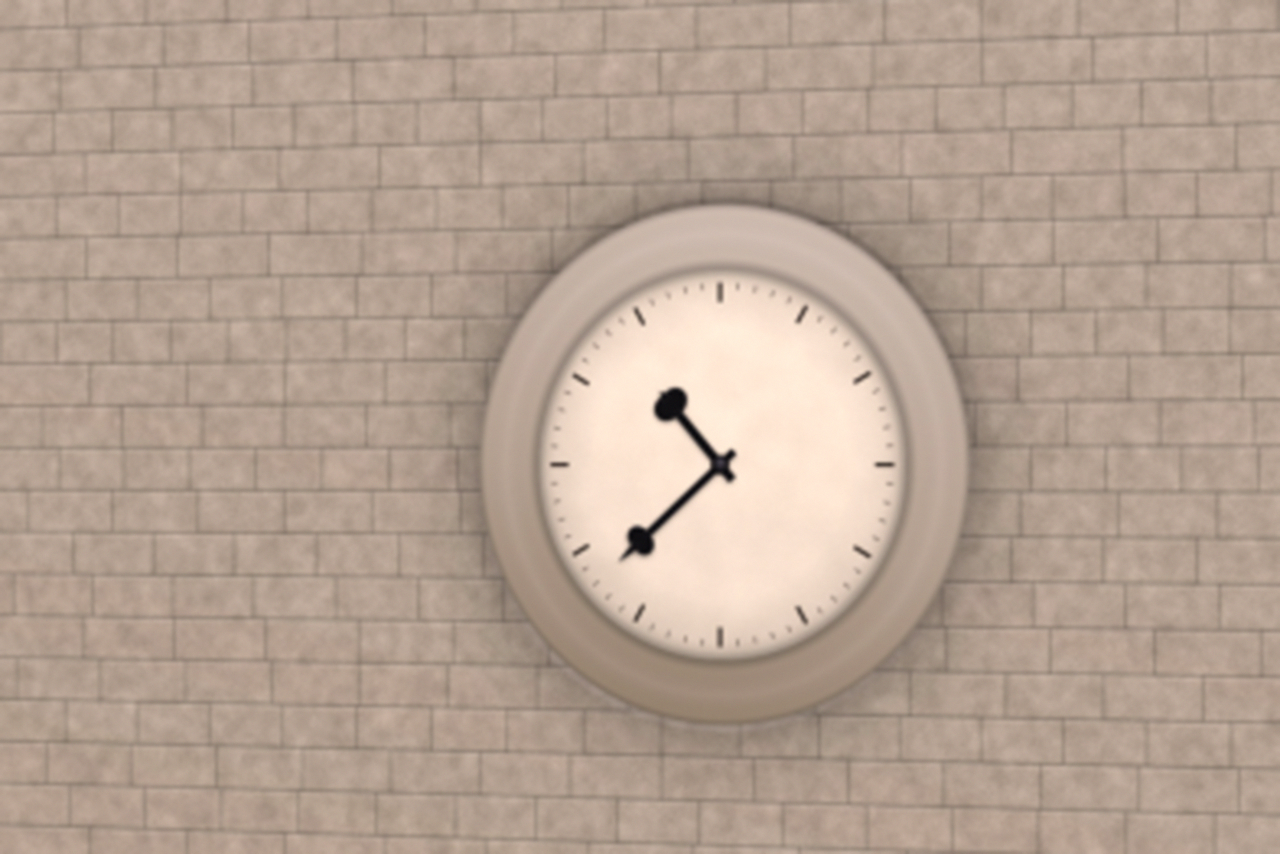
10:38
